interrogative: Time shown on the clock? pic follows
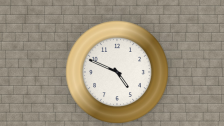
4:49
